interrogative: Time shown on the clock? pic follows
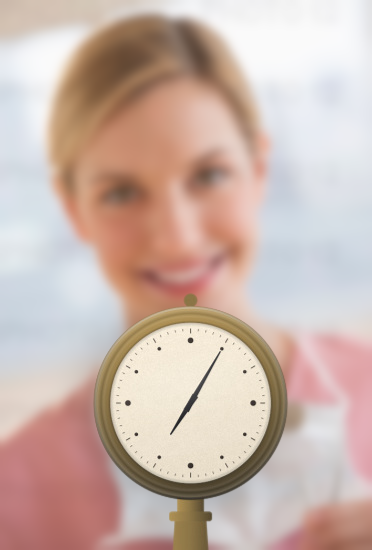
7:05
